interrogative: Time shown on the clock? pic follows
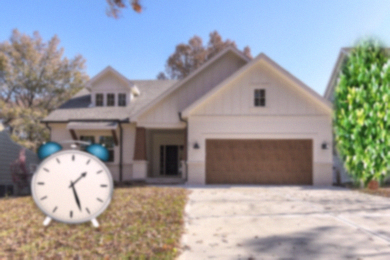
1:27
